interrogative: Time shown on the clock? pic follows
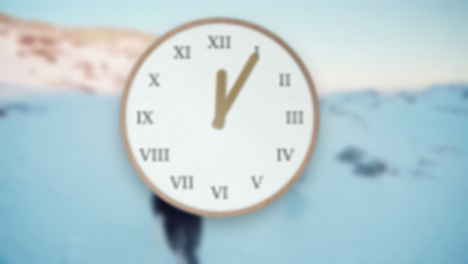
12:05
